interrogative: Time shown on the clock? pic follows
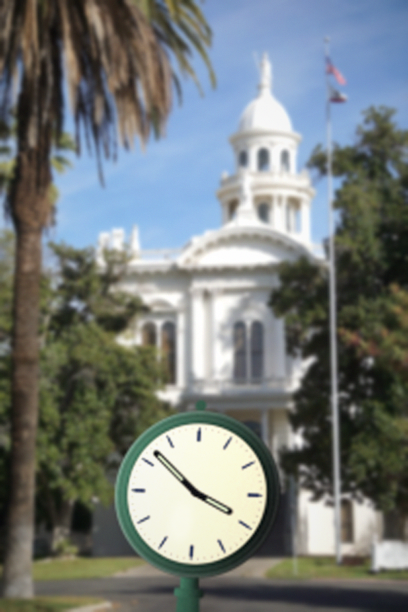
3:52
